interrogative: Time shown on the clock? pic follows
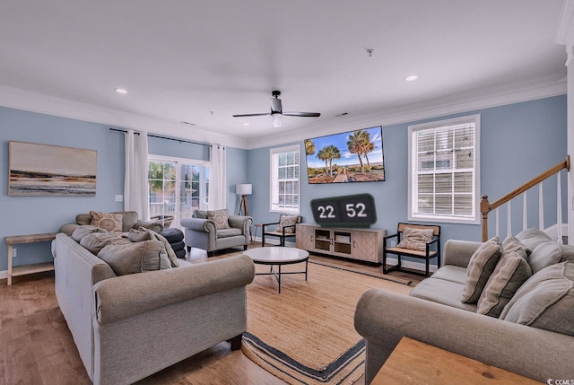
22:52
